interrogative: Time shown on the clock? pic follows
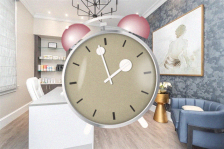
1:58
